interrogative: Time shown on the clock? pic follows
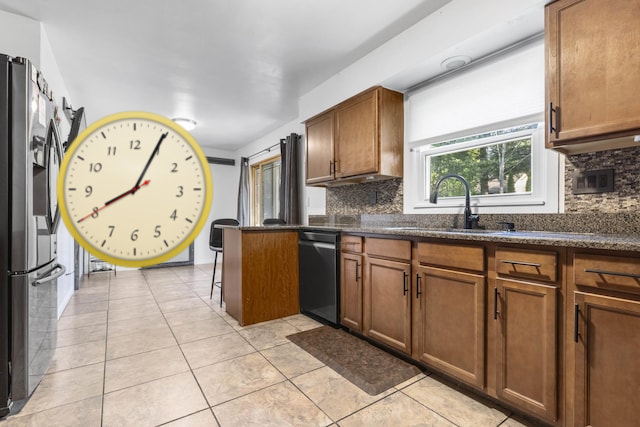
8:04:40
